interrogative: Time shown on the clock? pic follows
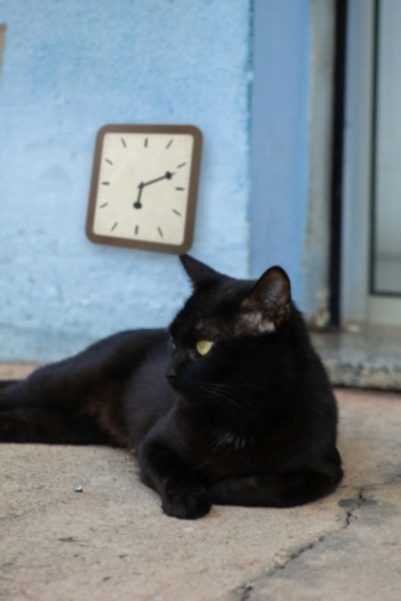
6:11
